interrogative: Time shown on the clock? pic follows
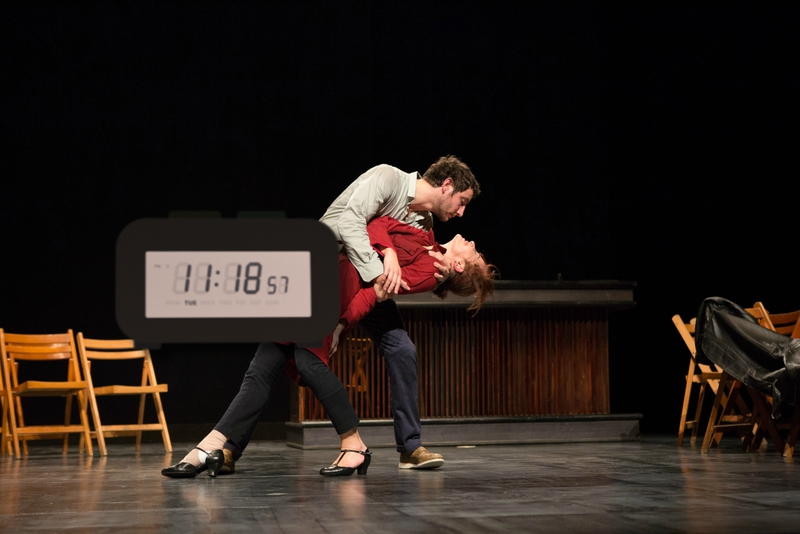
11:18:57
